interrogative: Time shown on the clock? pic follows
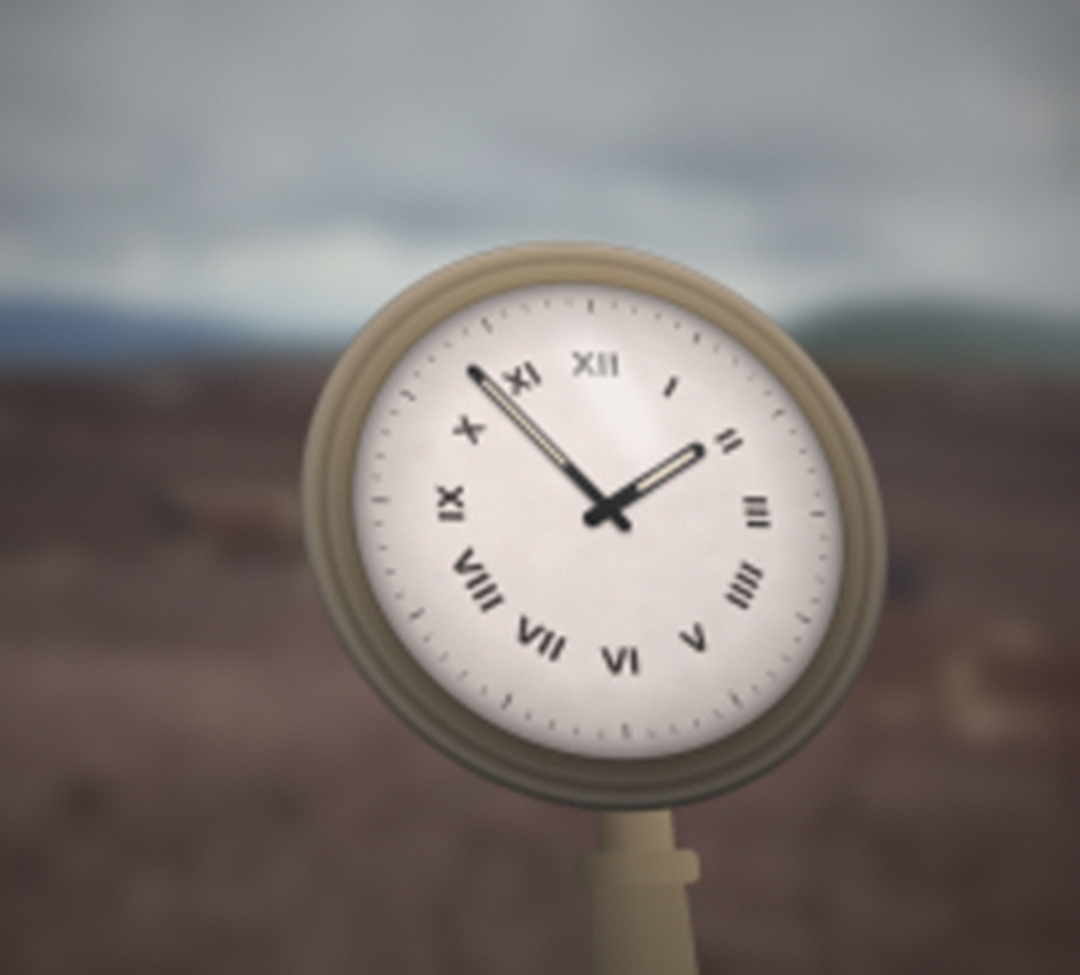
1:53
